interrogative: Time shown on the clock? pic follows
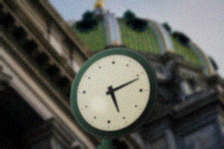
5:11
